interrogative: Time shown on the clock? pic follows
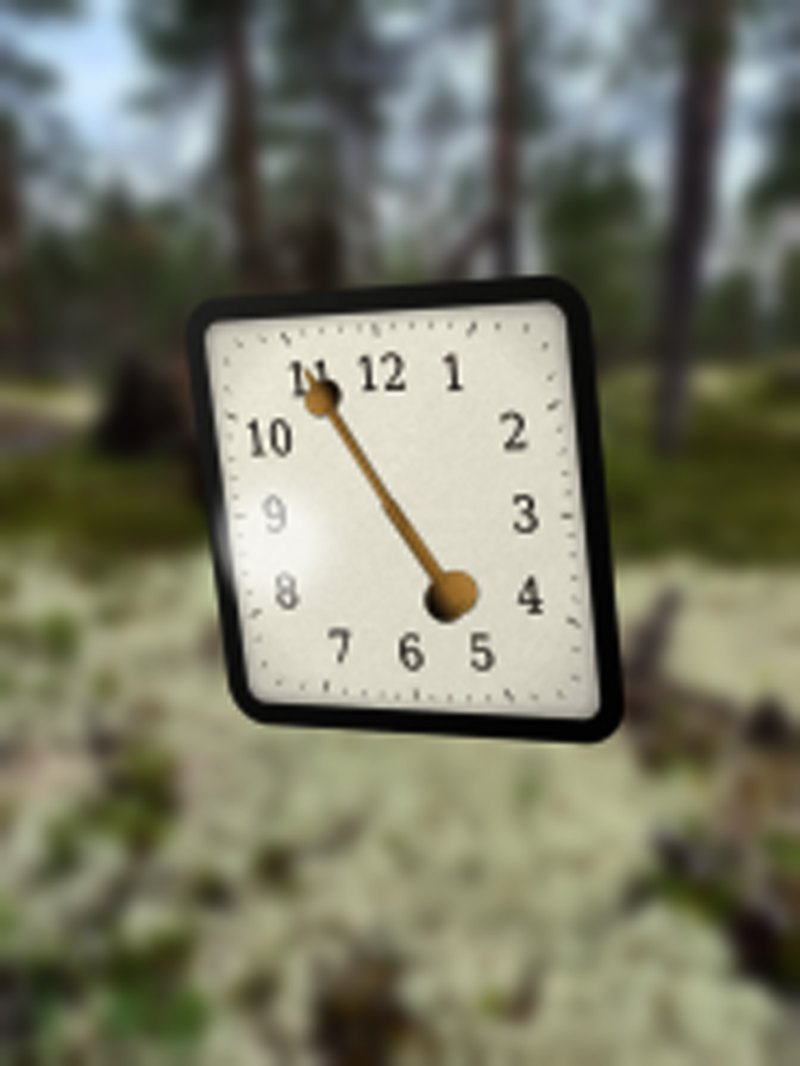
4:55
